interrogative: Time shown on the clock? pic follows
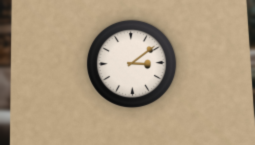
3:09
